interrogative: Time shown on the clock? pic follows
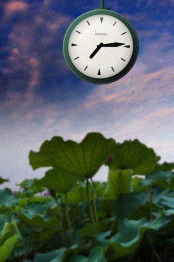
7:14
